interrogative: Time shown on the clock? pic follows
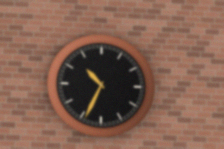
10:34
